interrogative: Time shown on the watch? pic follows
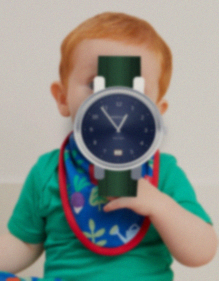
12:54
